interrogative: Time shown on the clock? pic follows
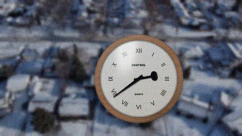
2:39
